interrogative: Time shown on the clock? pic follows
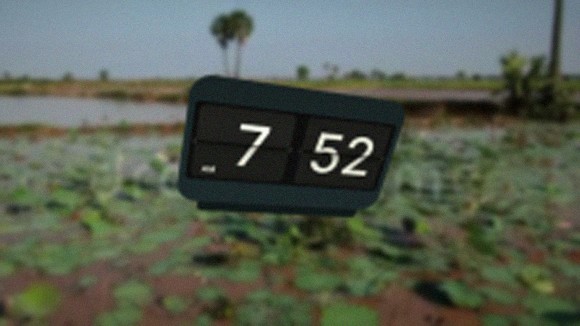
7:52
